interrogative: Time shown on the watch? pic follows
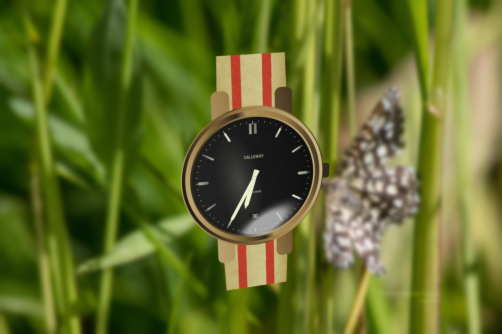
6:35
